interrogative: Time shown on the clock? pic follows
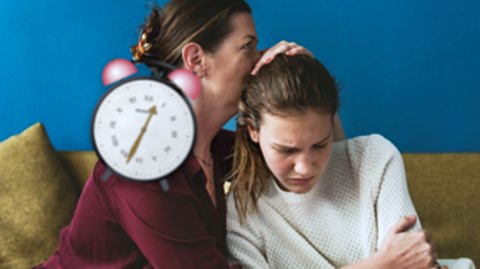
12:33
